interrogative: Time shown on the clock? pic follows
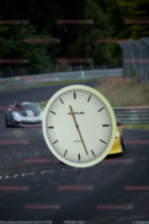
11:27
